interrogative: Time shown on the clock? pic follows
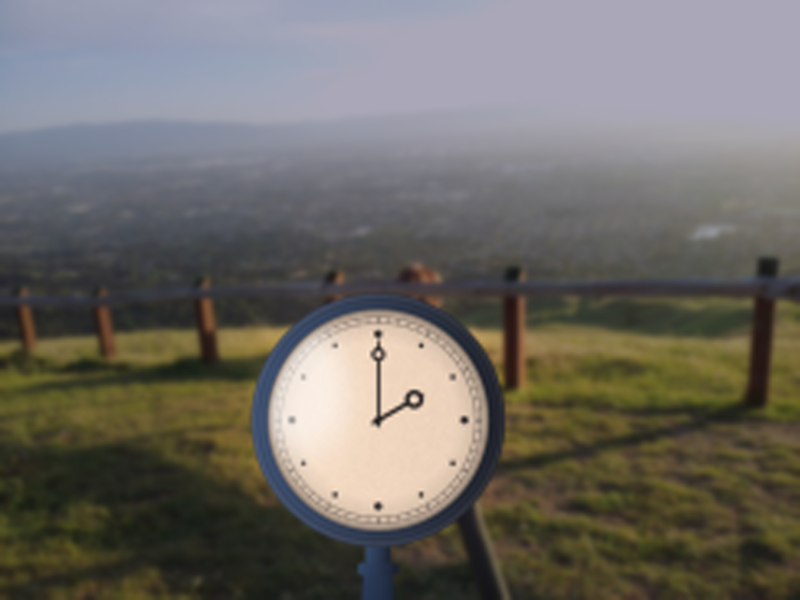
2:00
